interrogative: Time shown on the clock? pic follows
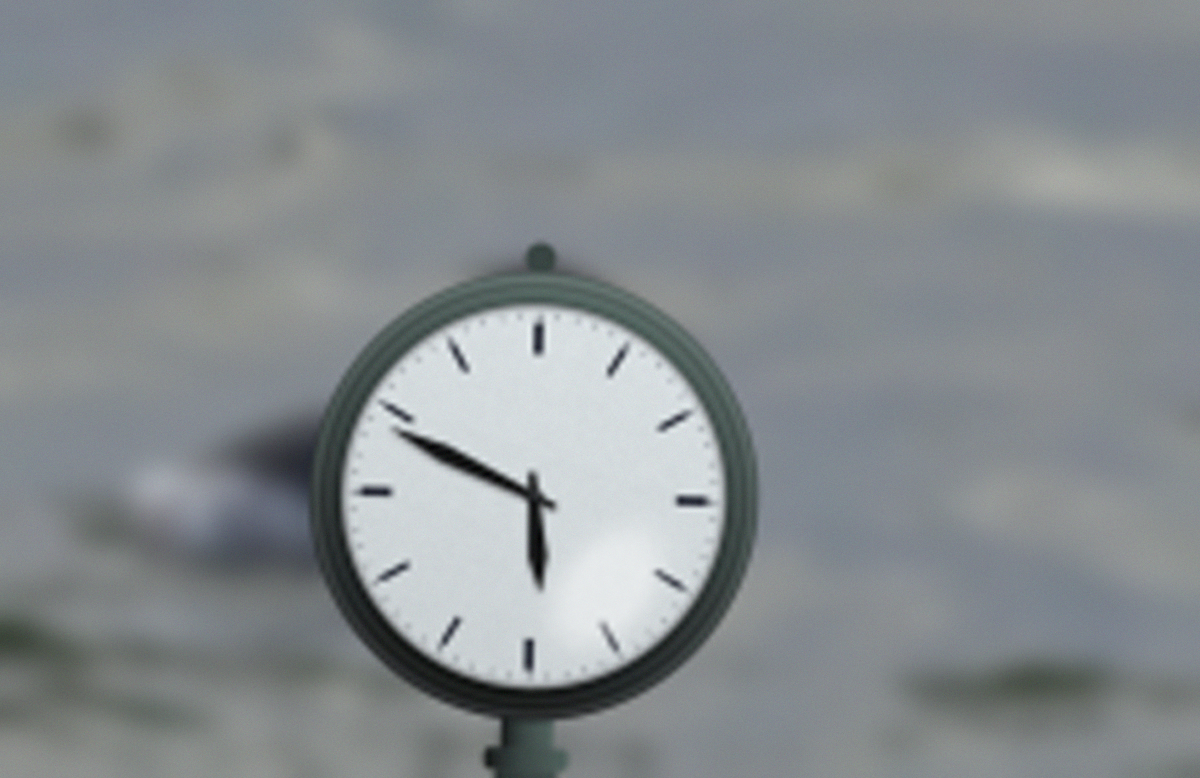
5:49
